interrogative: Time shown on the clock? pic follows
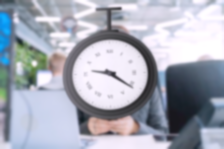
9:21
